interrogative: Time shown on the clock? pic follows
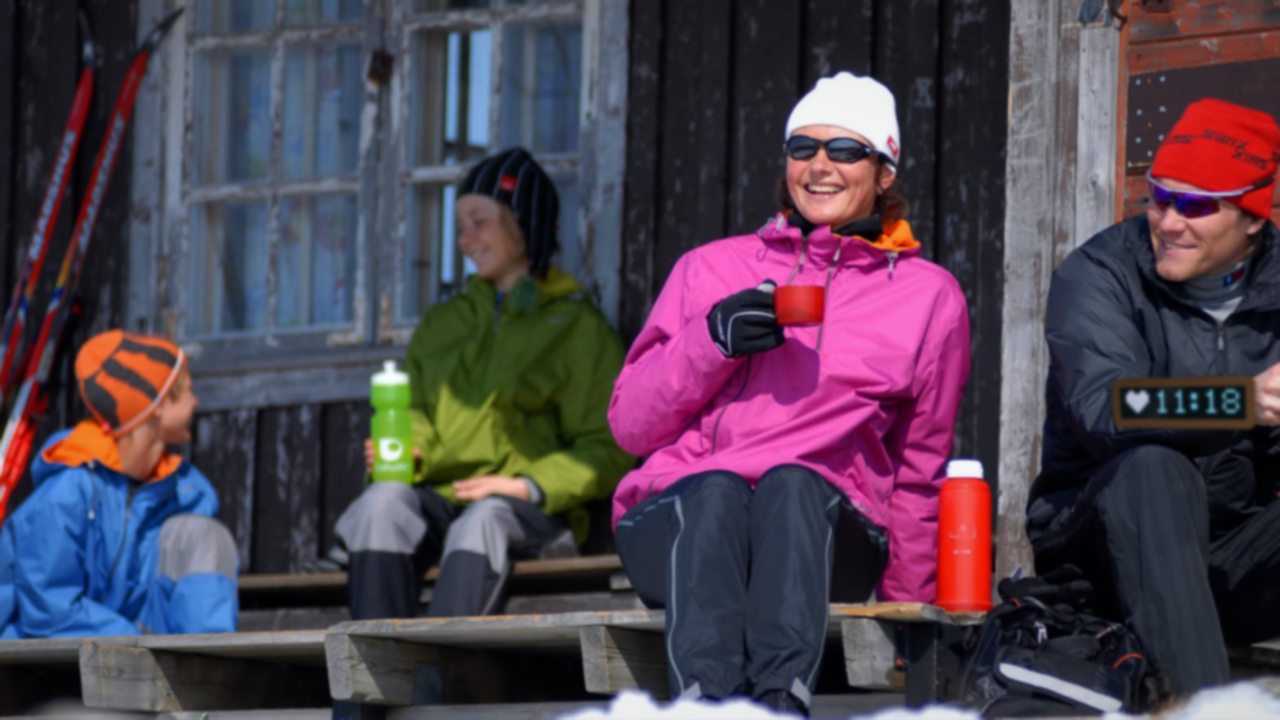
11:18
